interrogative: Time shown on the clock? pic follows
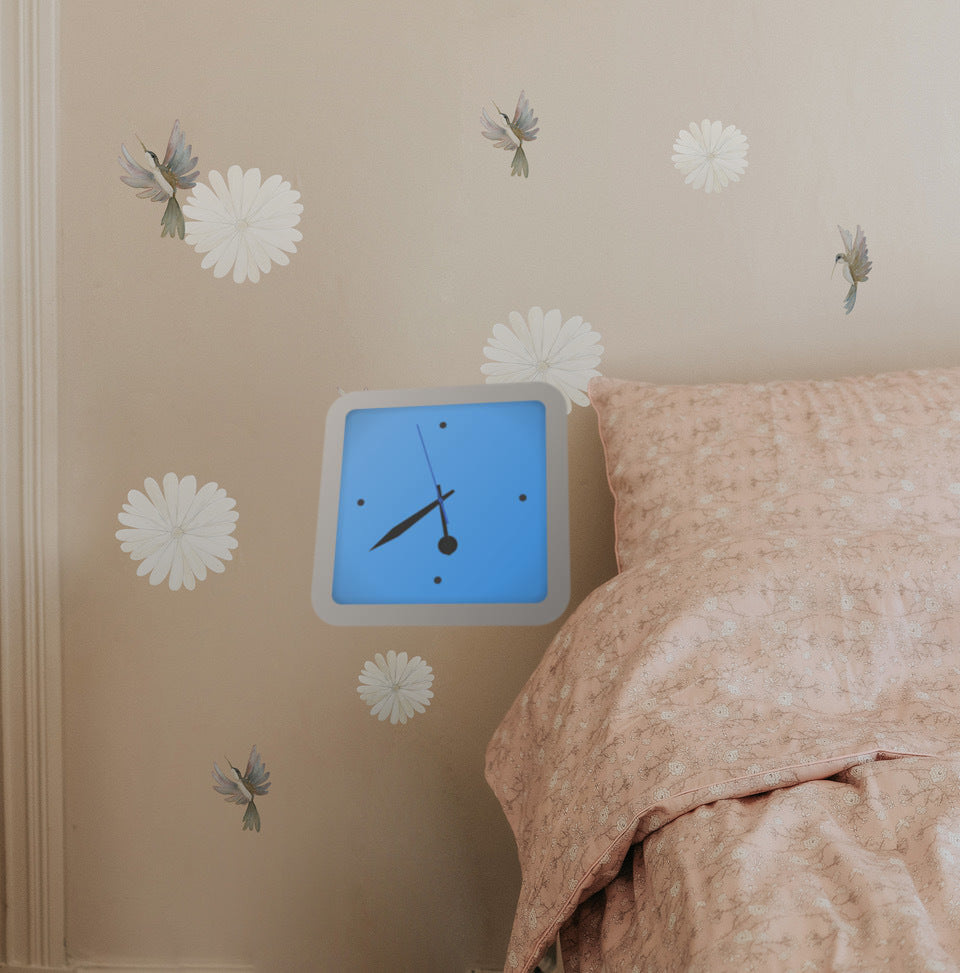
5:38:57
